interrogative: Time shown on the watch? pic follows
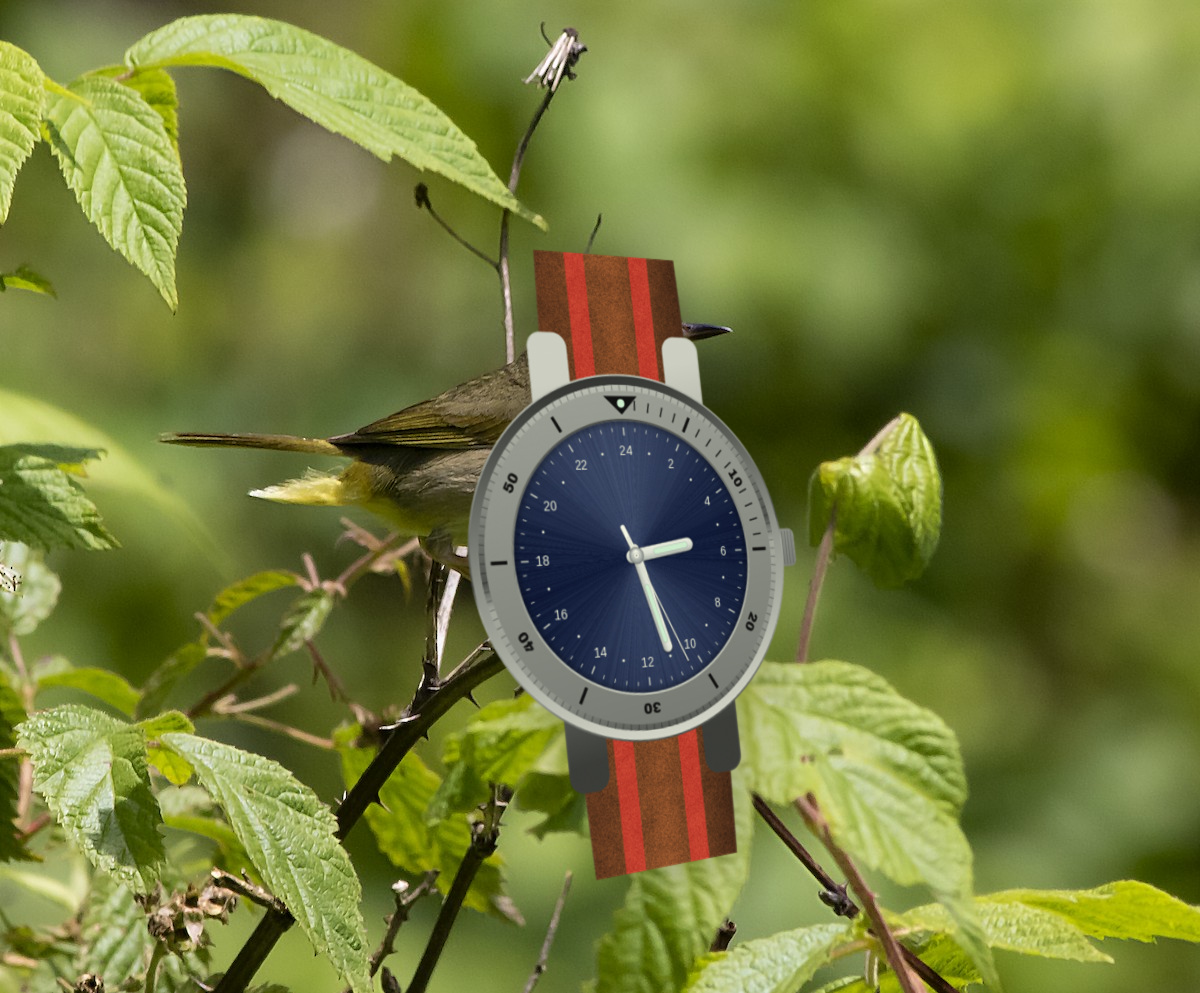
5:27:26
